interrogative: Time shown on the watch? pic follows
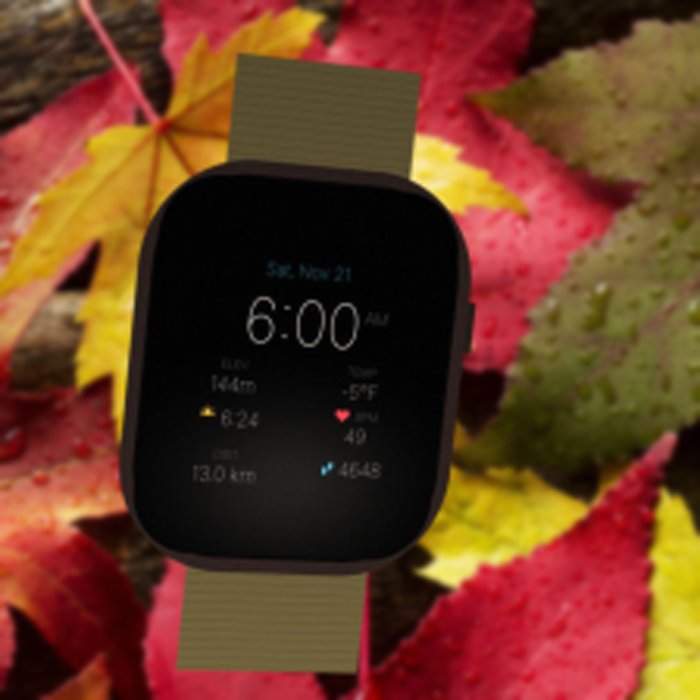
6:00
